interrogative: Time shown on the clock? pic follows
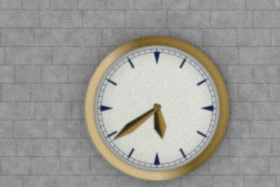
5:39
